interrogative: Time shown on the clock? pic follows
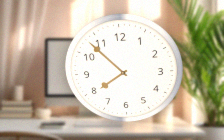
7:53
